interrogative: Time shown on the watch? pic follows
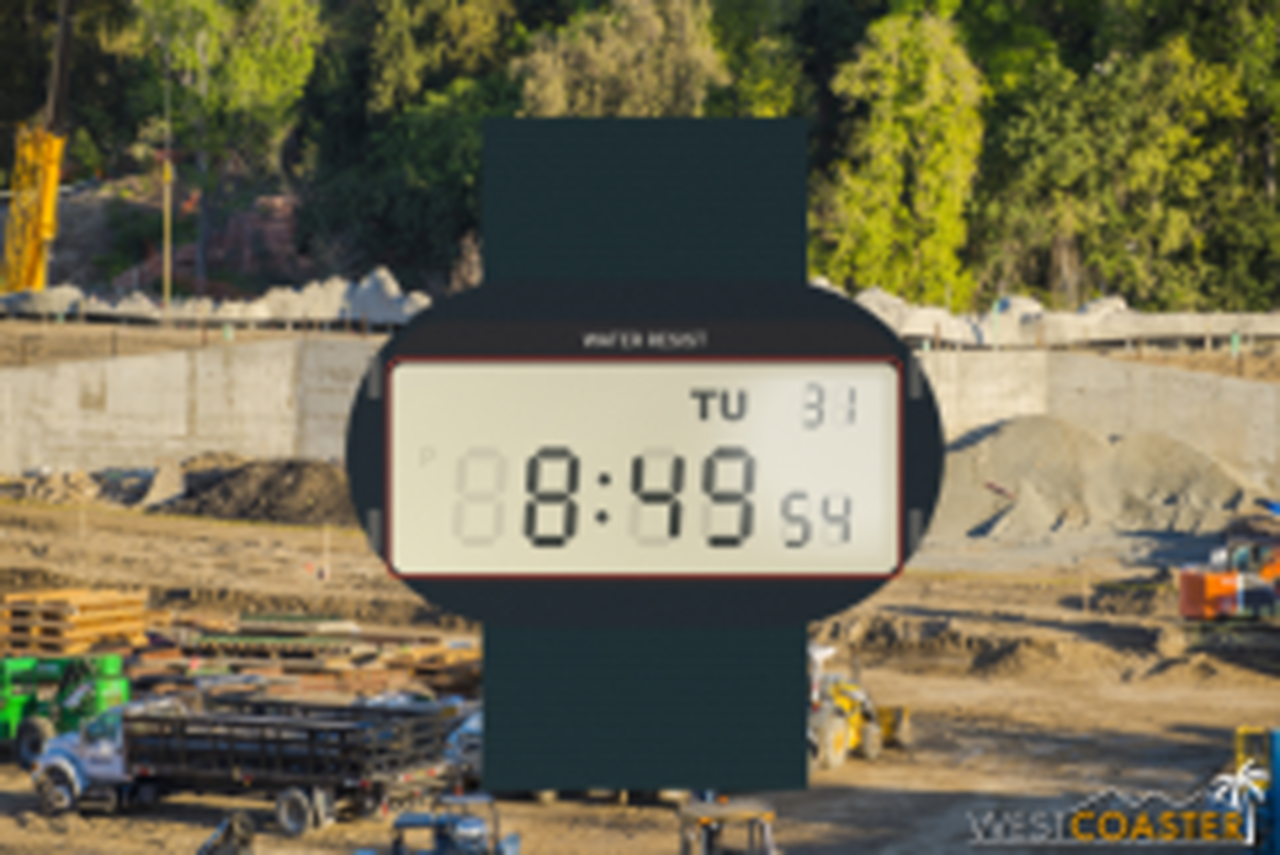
8:49:54
